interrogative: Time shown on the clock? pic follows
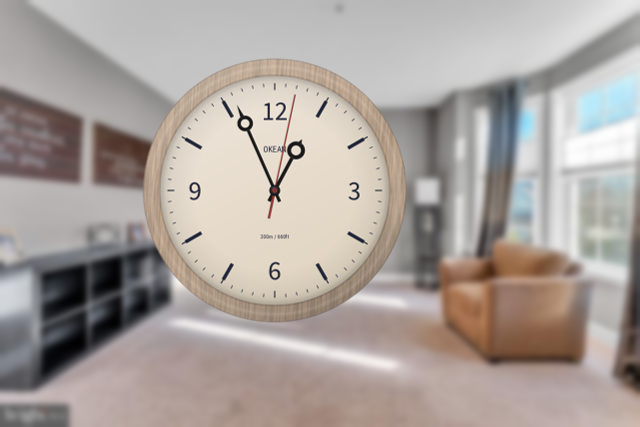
12:56:02
